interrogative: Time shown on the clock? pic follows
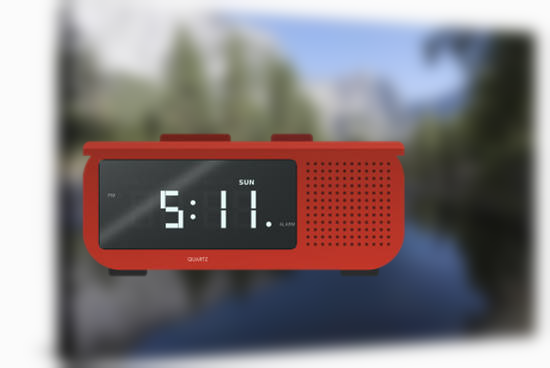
5:11
